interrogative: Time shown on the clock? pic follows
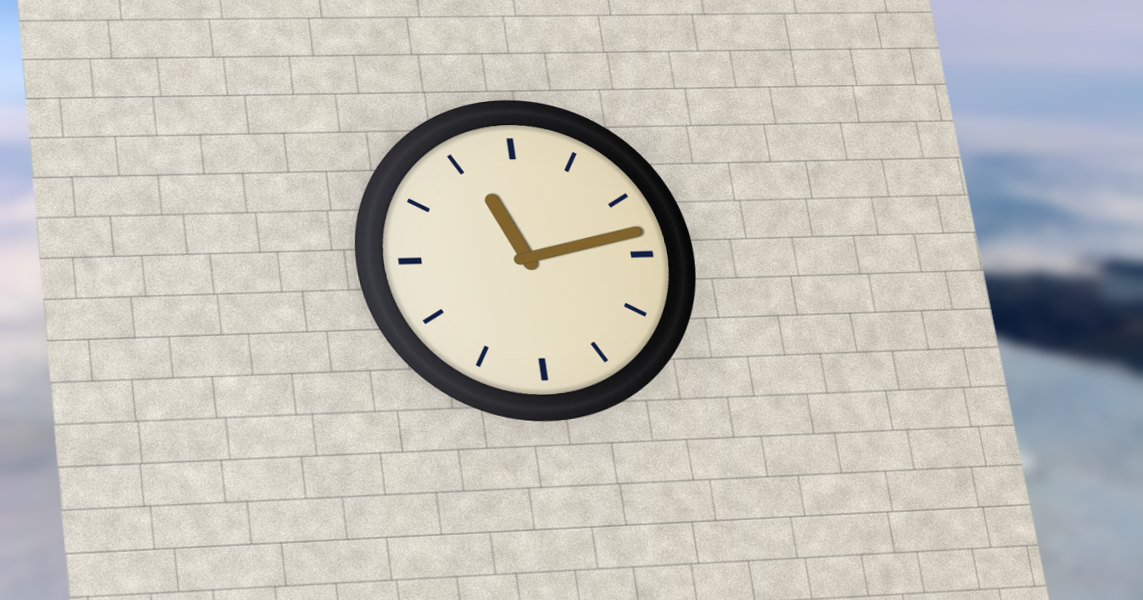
11:13
